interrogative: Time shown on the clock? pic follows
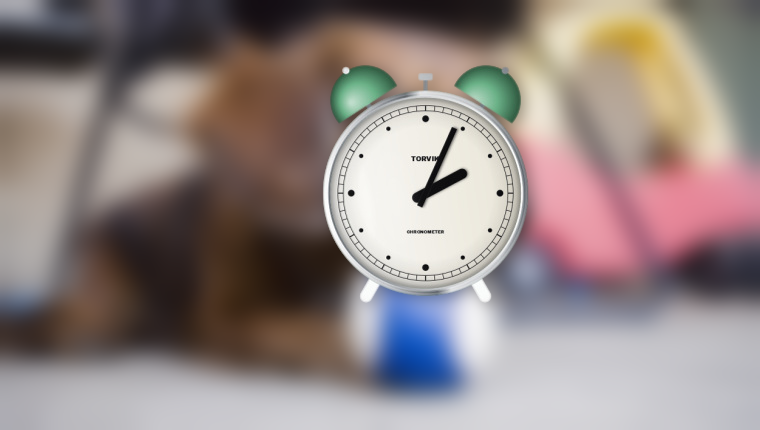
2:04
